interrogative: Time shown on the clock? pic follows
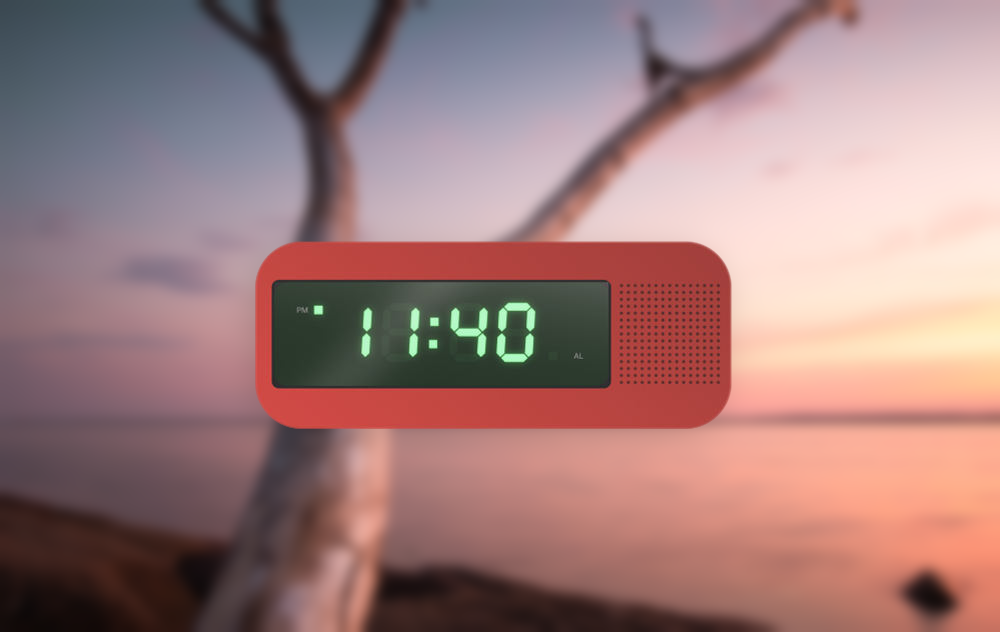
11:40
